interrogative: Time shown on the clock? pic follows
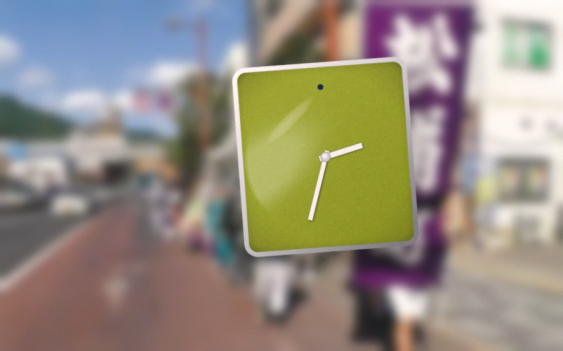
2:33
